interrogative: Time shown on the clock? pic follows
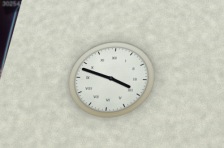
3:48
